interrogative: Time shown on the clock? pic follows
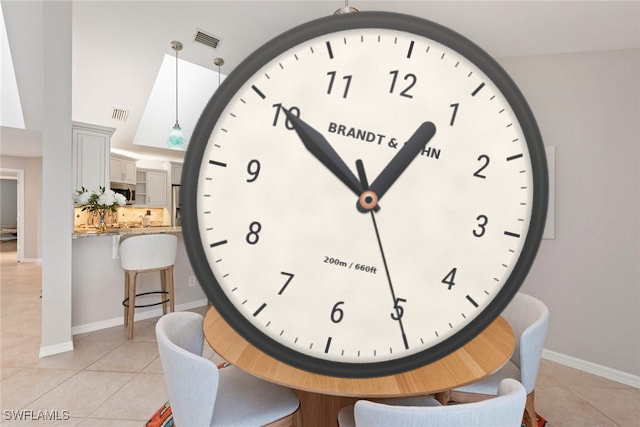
12:50:25
